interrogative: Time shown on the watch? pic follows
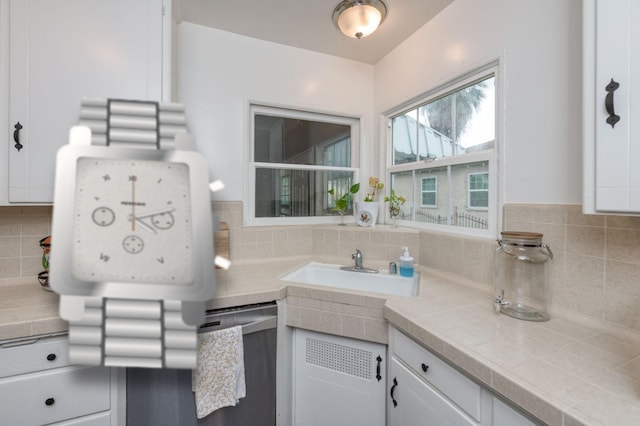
4:12
